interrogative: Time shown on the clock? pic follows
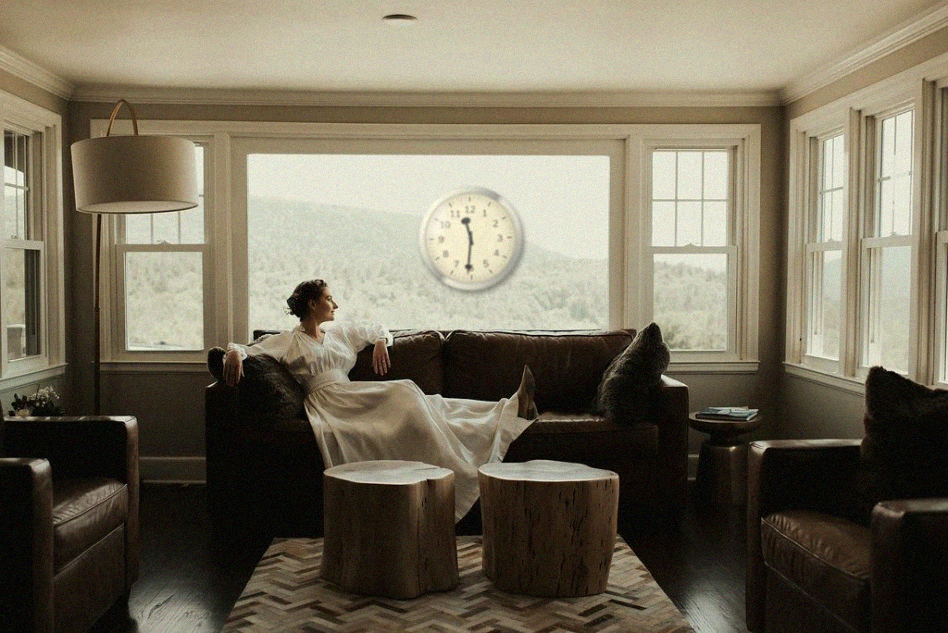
11:31
